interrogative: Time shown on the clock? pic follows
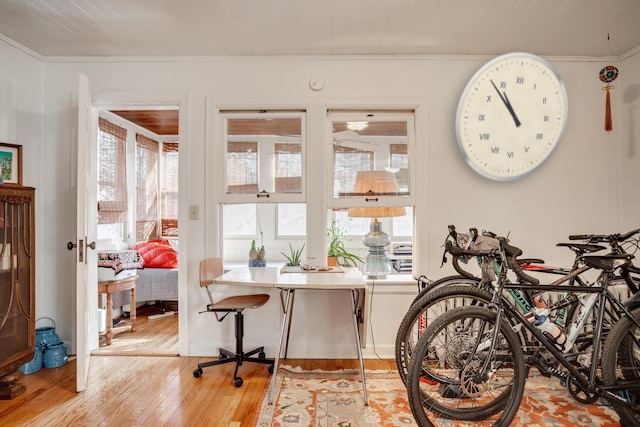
10:53
